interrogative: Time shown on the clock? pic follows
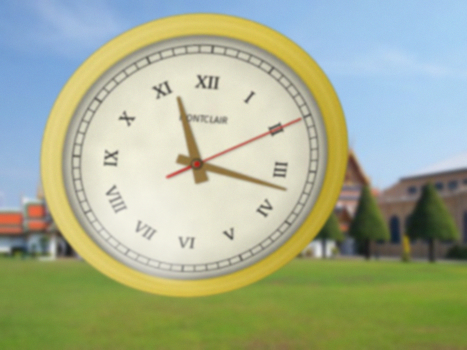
11:17:10
